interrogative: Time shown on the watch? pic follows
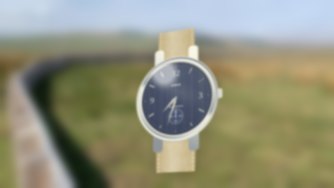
7:33
